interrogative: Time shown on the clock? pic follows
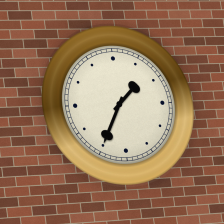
1:35
